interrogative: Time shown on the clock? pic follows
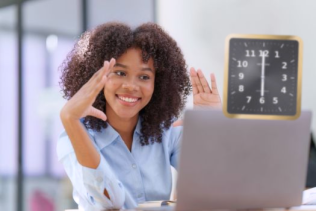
6:00
